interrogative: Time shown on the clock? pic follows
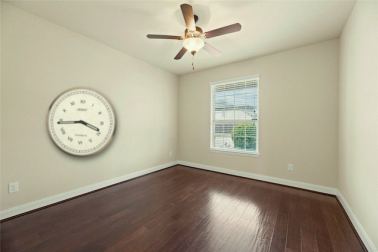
3:44
